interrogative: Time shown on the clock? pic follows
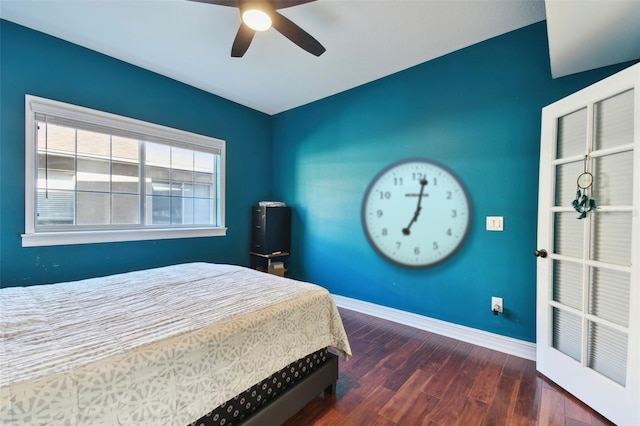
7:02
